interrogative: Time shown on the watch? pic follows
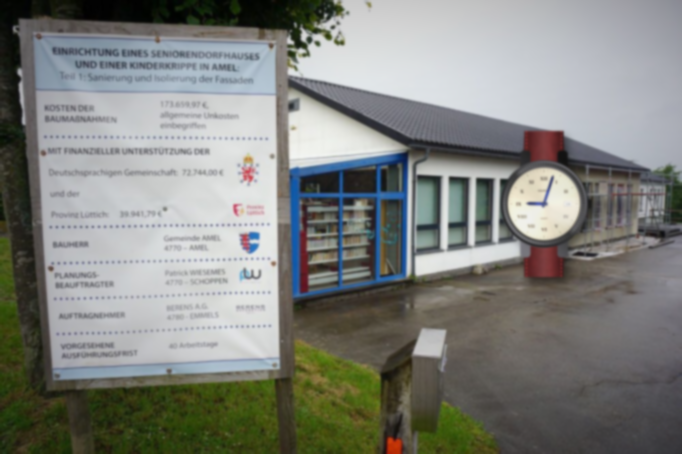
9:03
